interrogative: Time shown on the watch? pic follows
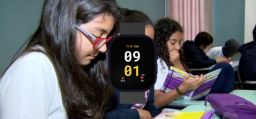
9:01
